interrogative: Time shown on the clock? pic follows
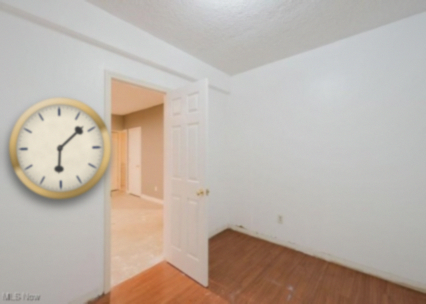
6:08
